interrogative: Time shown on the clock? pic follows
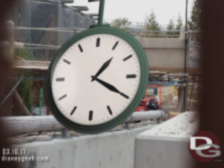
1:20
